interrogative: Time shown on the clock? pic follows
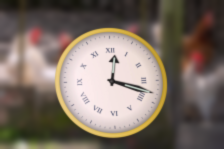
12:18
